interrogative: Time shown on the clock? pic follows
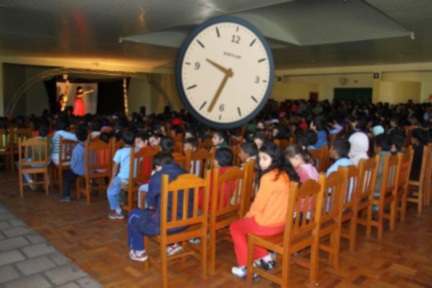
9:33
